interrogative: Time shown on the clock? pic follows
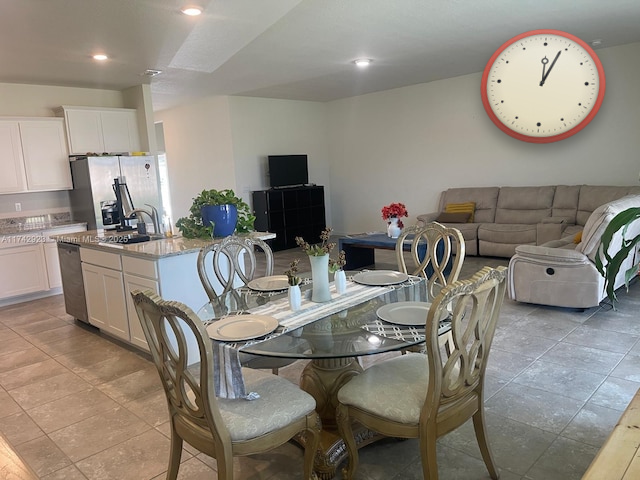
12:04
